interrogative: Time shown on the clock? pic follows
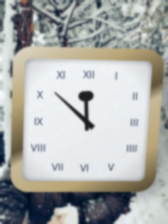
11:52
